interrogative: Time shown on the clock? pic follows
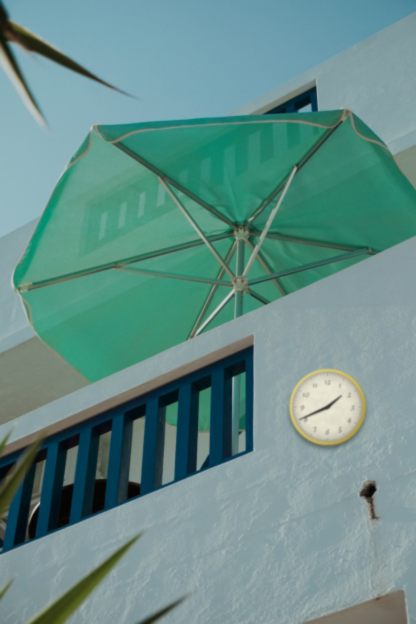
1:41
